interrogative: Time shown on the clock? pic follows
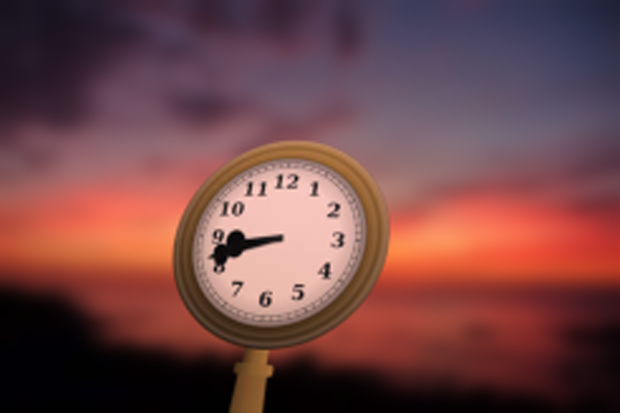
8:42
